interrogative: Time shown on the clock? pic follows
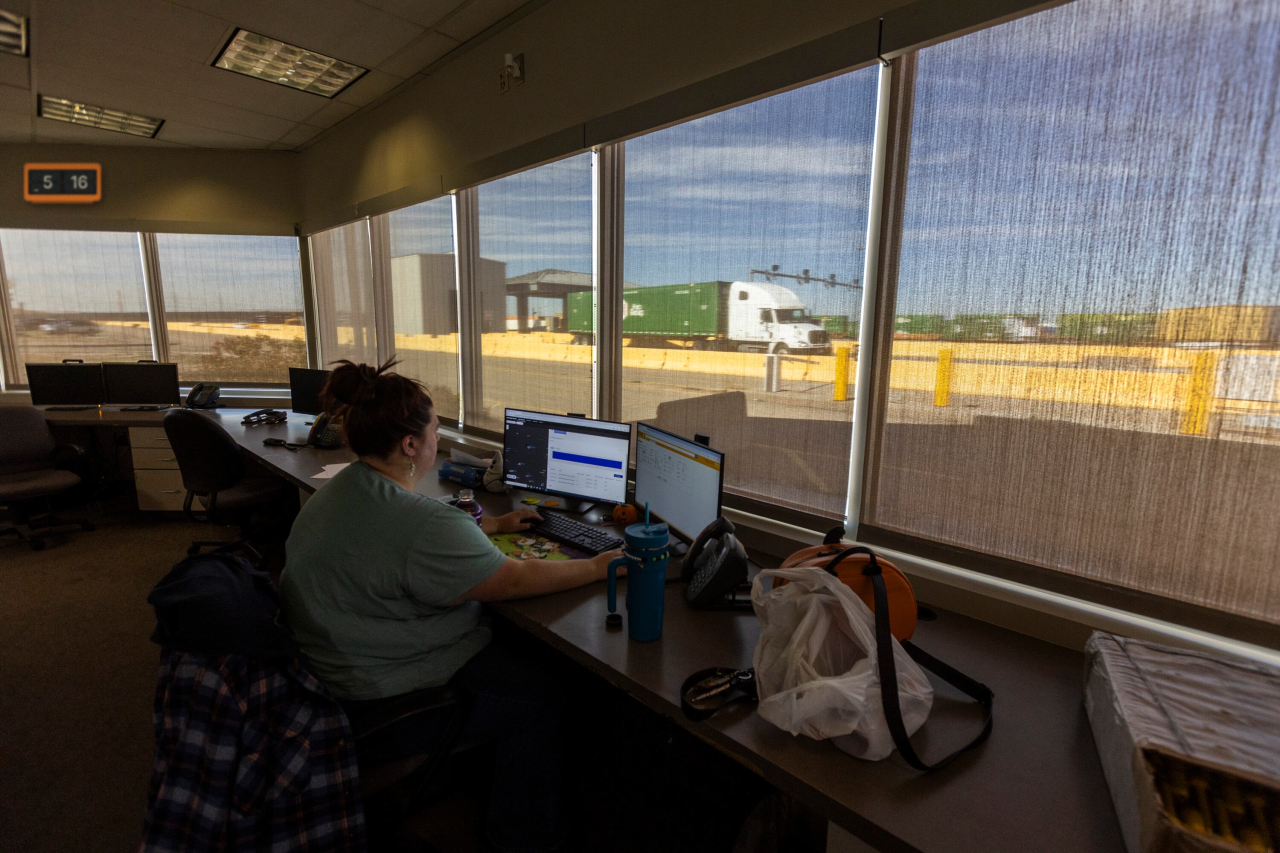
5:16
